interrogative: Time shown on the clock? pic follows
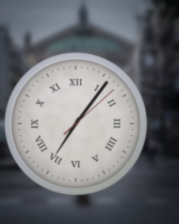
7:06:08
